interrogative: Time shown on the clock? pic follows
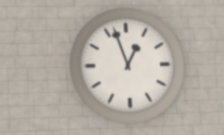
12:57
